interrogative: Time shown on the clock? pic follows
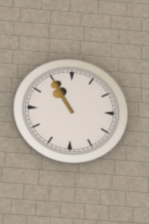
10:55
